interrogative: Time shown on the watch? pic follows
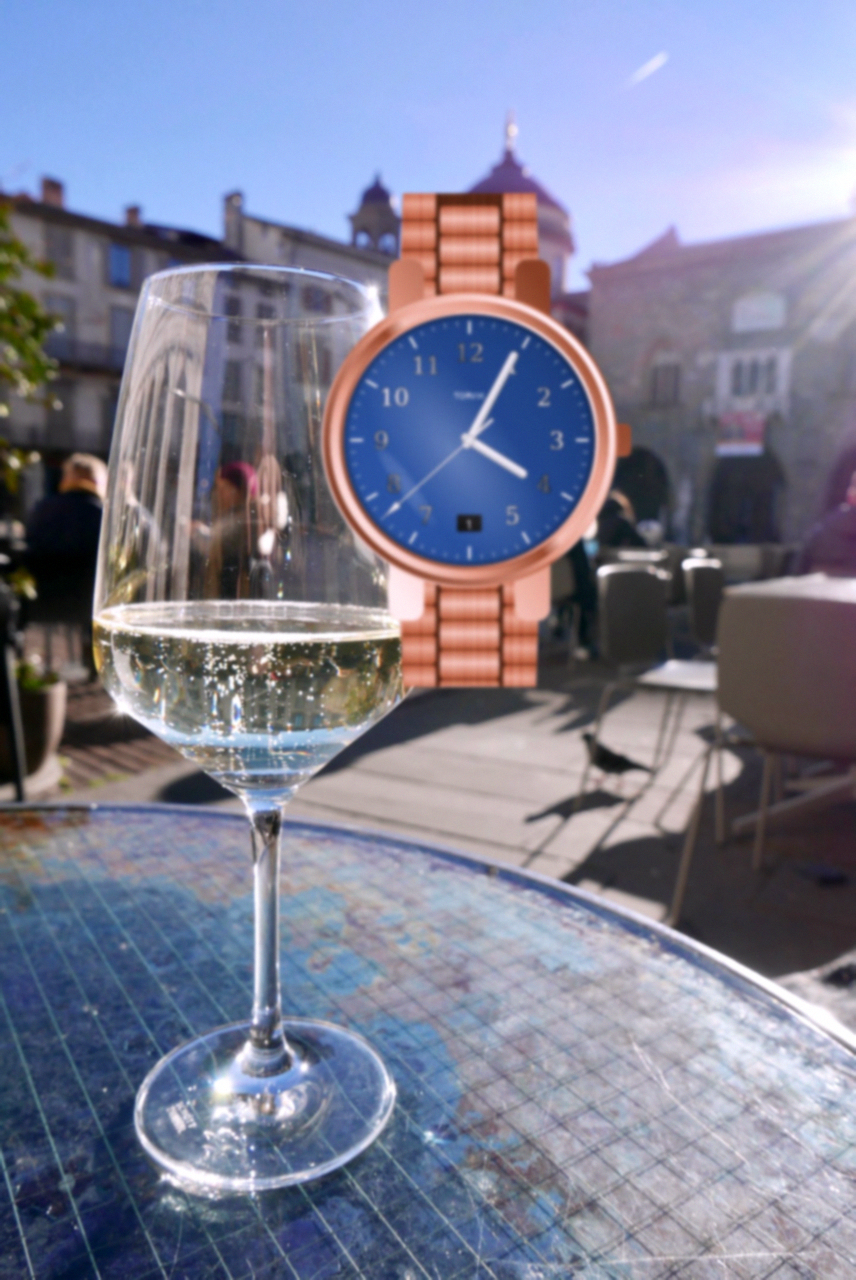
4:04:38
